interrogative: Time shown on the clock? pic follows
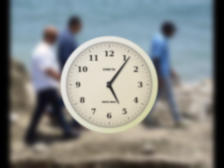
5:06
